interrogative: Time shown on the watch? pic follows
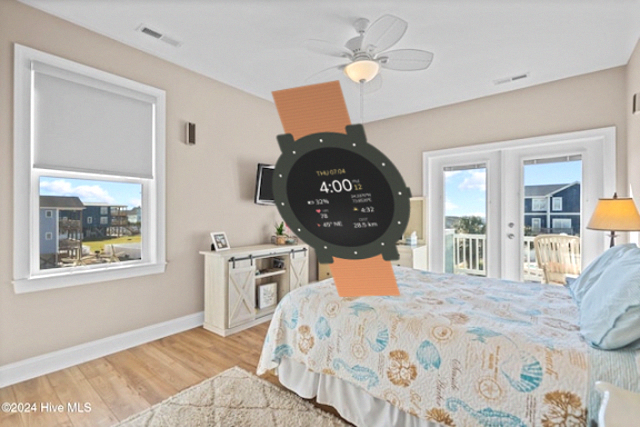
4:00
